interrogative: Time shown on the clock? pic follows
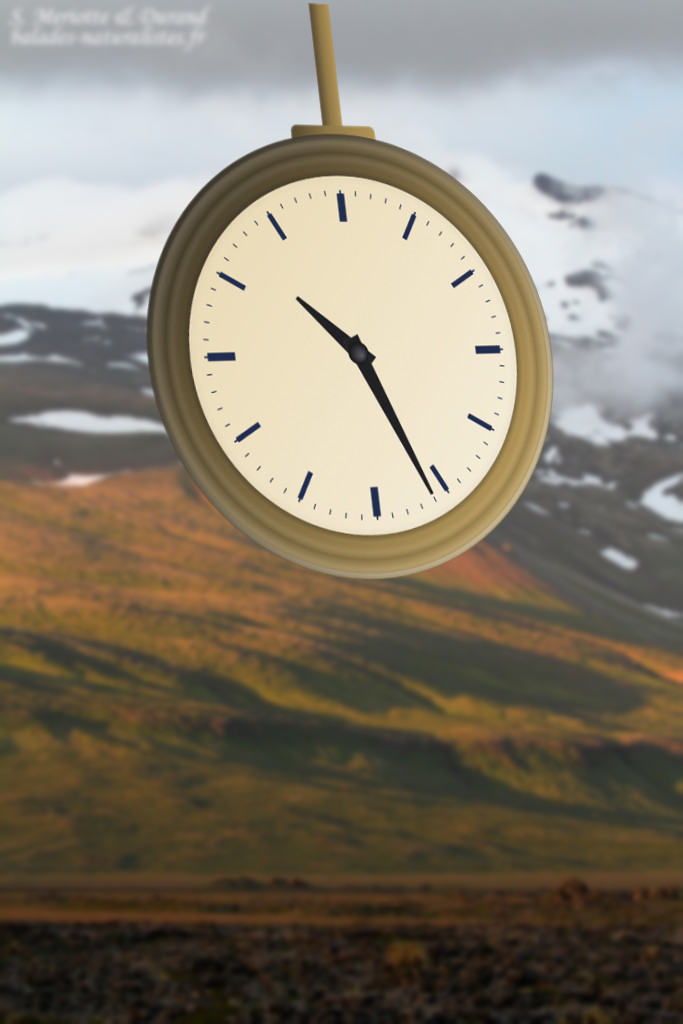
10:26
